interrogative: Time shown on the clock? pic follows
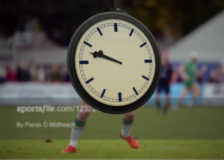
9:48
